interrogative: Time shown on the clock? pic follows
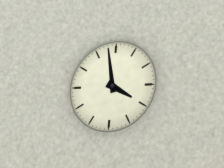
3:58
